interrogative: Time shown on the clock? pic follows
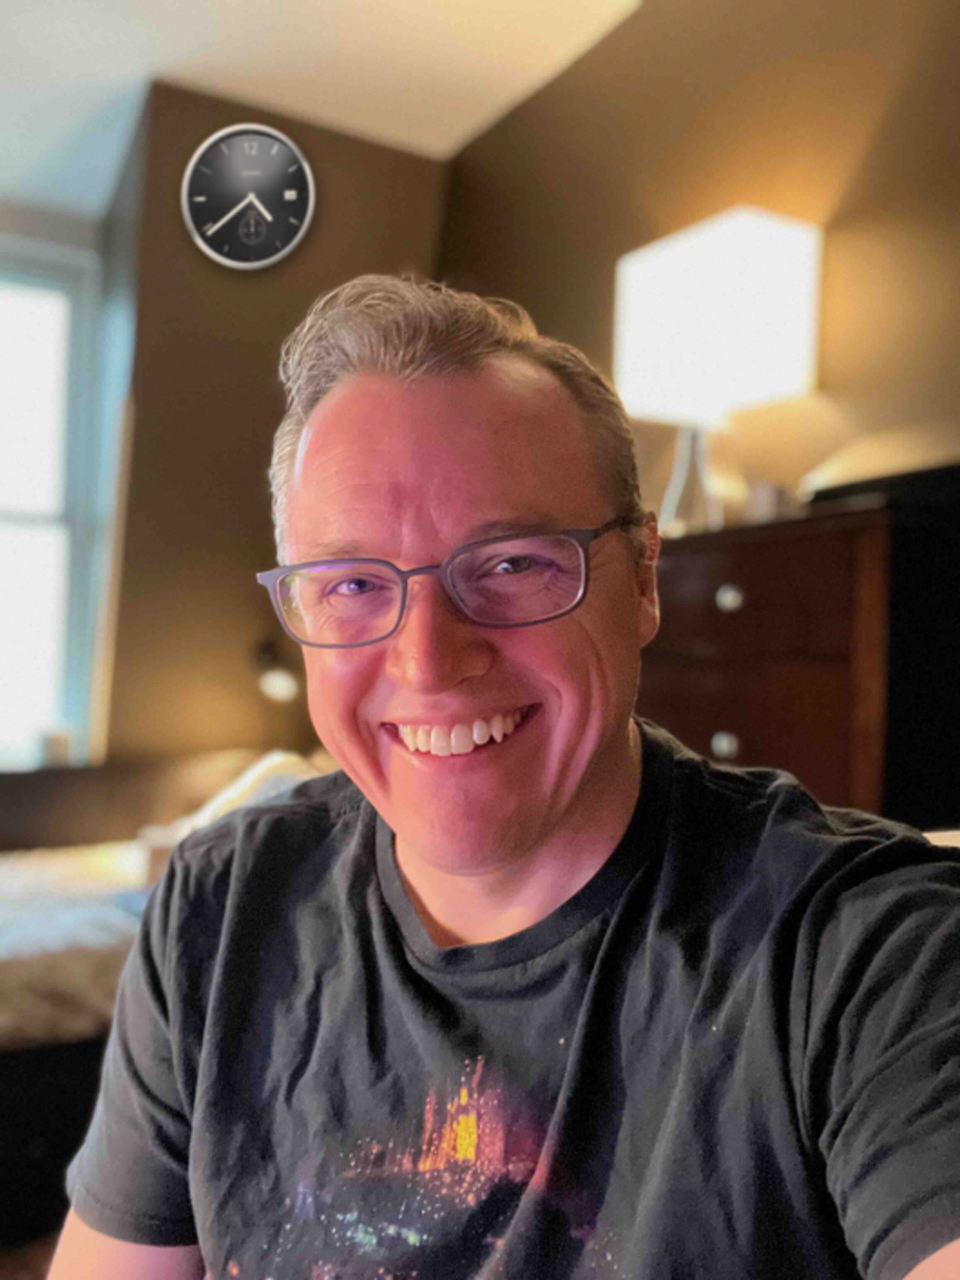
4:39
